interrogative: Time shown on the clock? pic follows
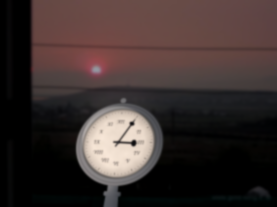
3:05
